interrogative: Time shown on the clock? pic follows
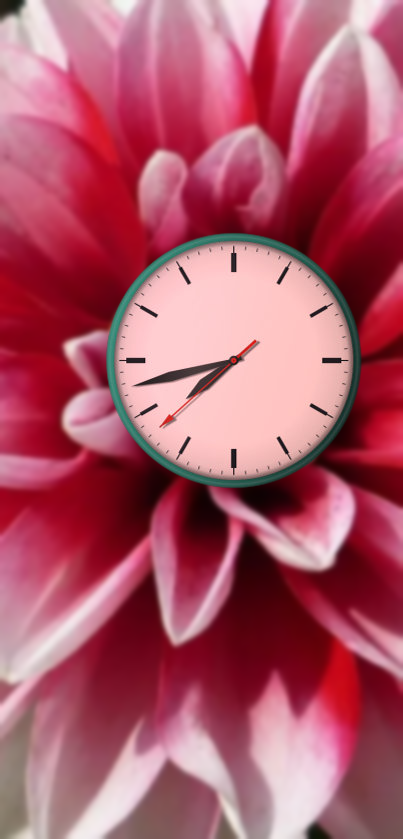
7:42:38
